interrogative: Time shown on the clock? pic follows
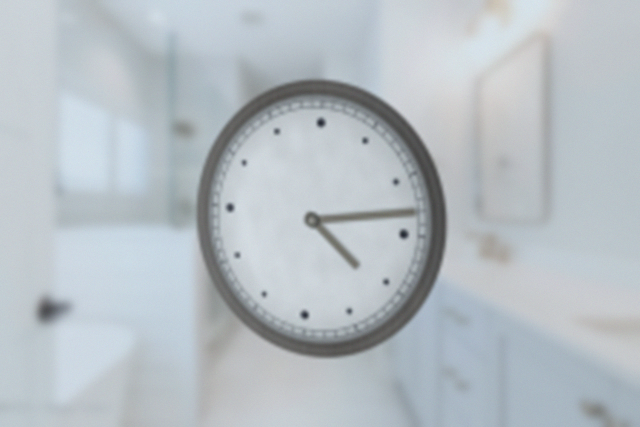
4:13
